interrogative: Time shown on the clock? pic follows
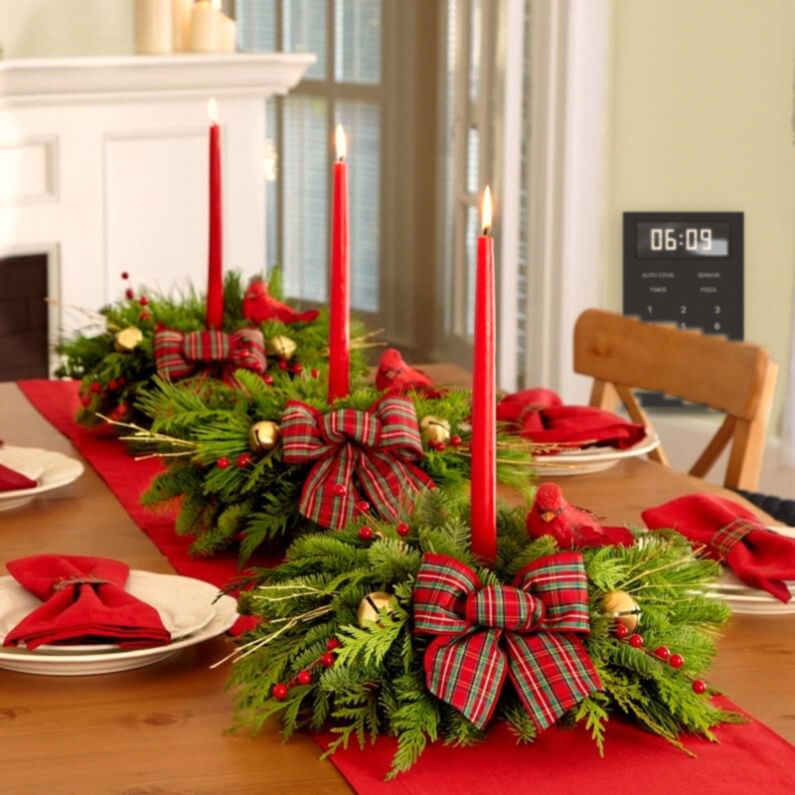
6:09
